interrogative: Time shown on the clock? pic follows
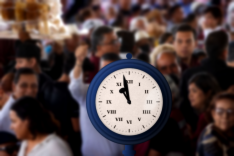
10:58
